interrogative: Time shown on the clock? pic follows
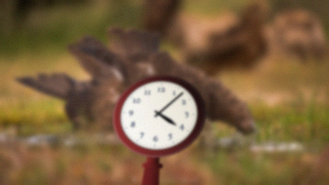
4:07
